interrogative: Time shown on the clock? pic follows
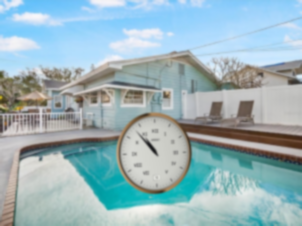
10:53
